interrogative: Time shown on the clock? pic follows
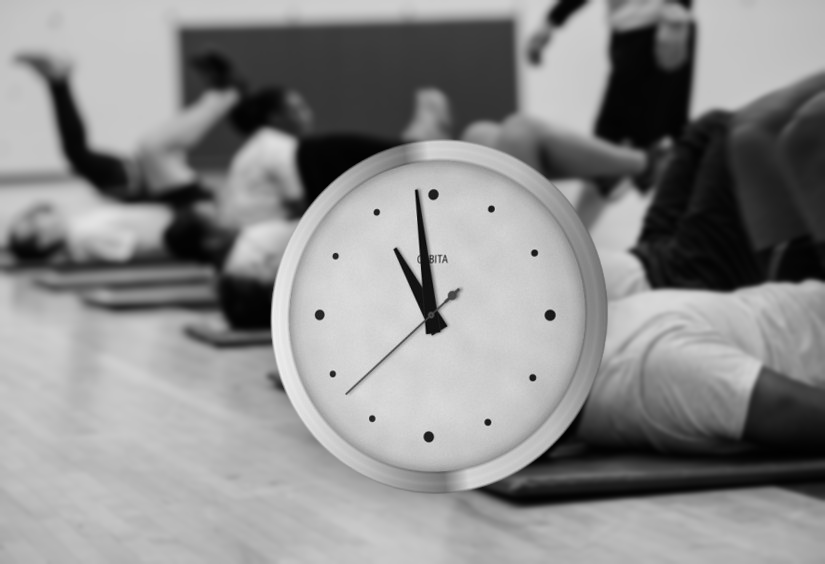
10:58:38
